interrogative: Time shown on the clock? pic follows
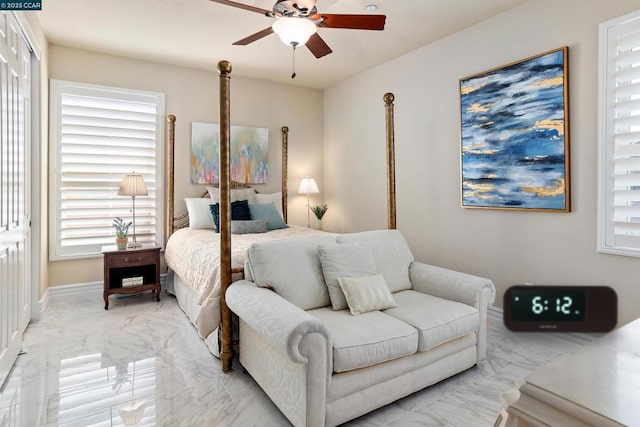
6:12
